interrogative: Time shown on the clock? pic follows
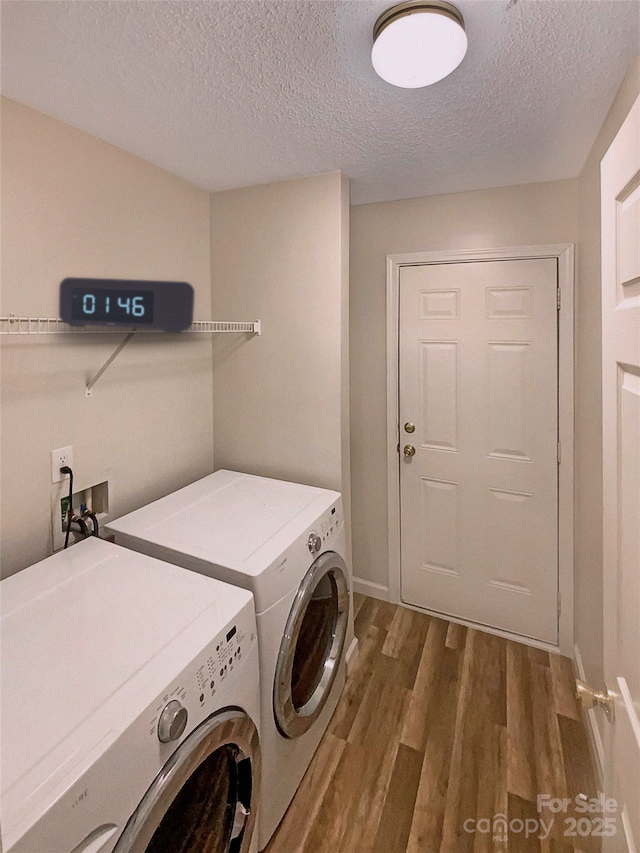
1:46
